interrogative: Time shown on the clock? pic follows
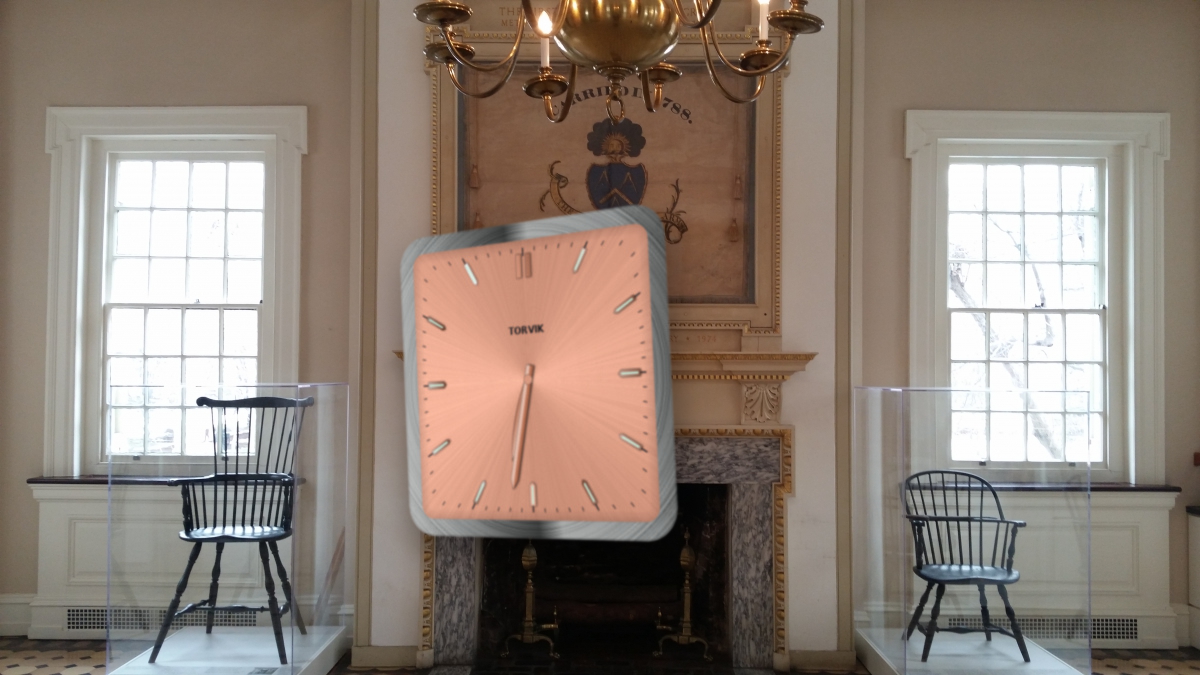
6:32
